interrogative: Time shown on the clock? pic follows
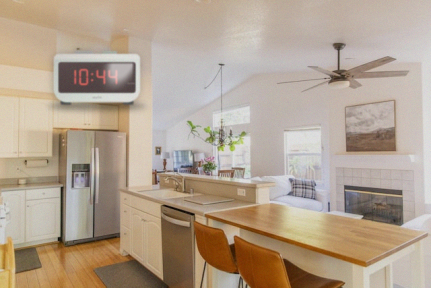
10:44
